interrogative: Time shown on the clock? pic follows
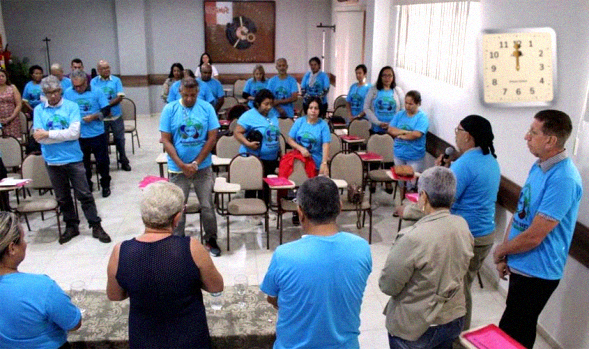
12:00
